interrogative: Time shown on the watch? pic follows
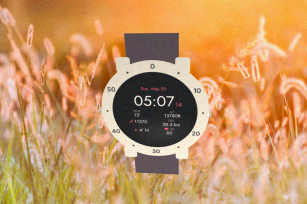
5:07
